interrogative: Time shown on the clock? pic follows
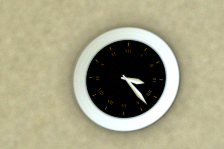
3:23
